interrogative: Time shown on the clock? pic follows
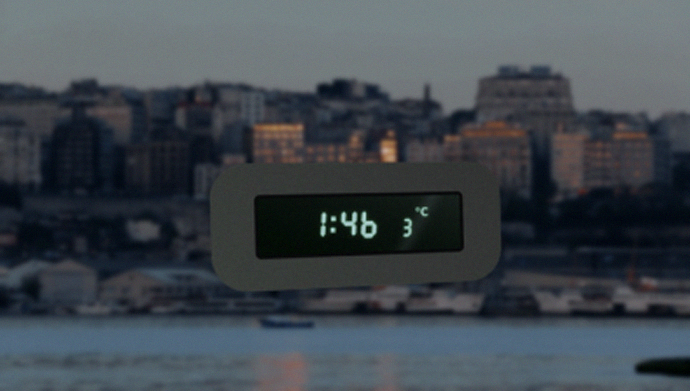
1:46
